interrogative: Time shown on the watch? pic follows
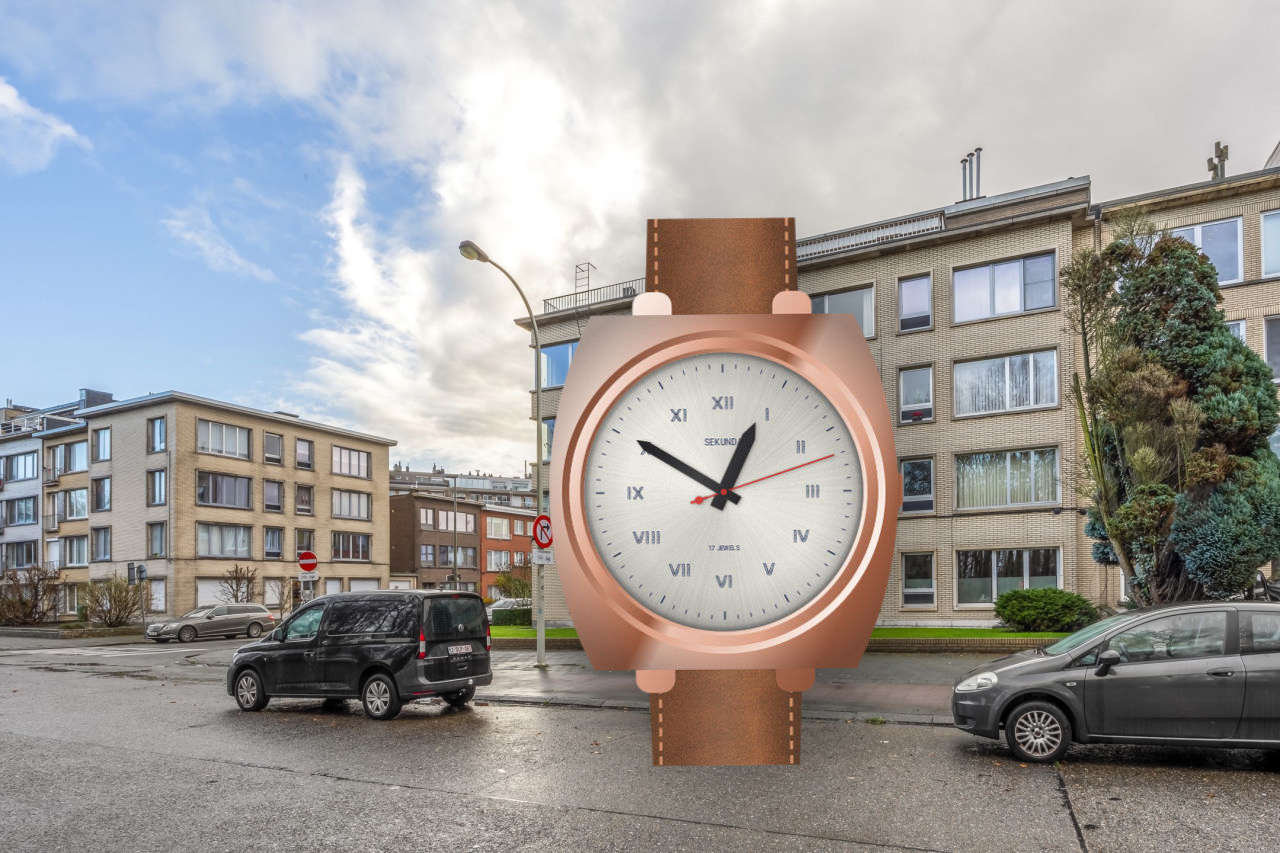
12:50:12
